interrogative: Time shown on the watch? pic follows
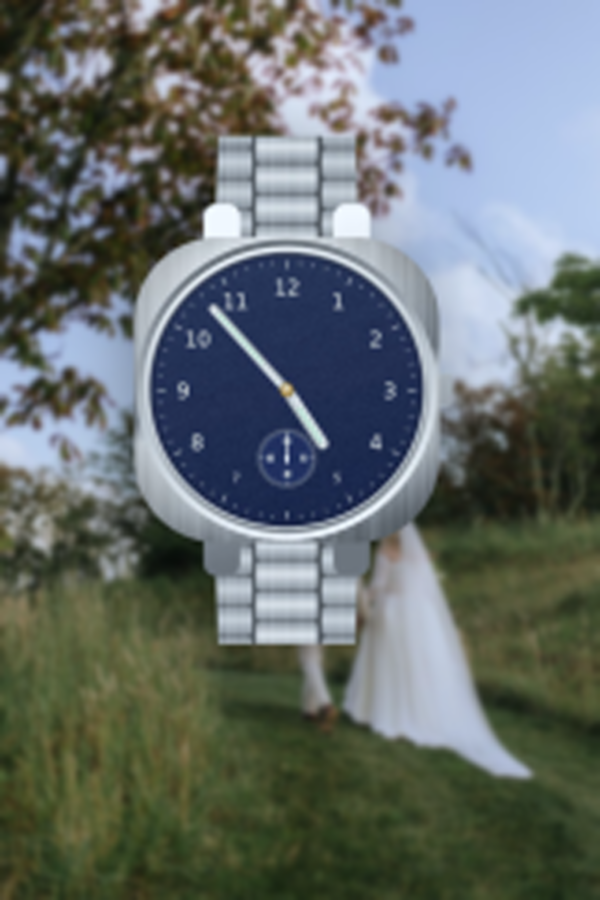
4:53
